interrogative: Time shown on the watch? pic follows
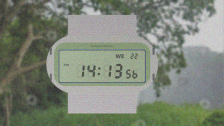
14:13:56
